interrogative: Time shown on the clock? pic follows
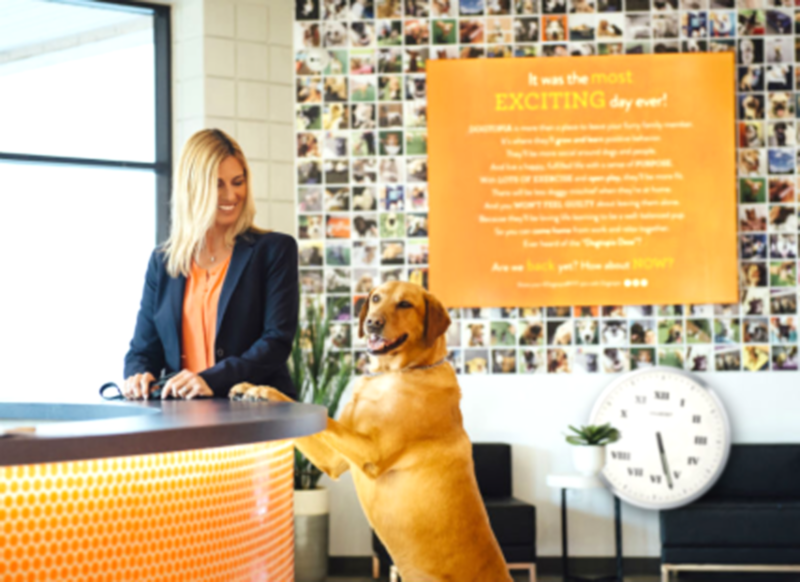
5:27
